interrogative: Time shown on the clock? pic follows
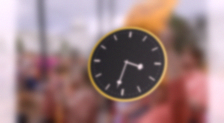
3:32
